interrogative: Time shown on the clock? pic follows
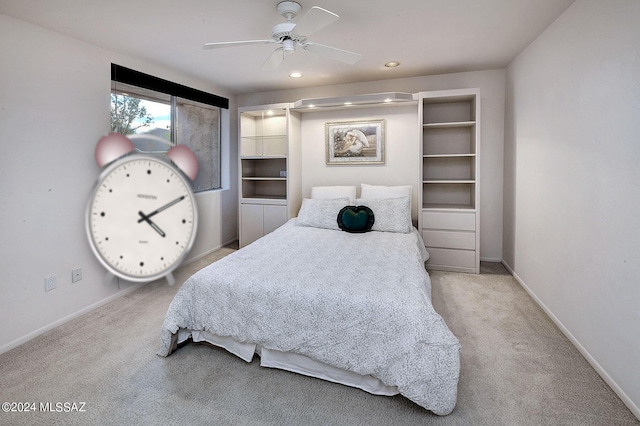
4:10
